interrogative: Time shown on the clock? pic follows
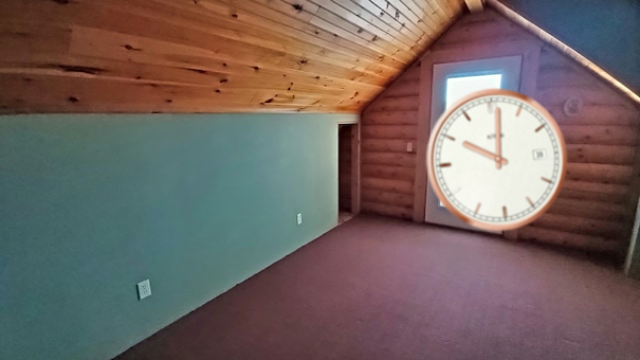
10:01
